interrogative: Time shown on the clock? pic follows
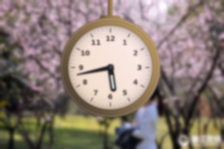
5:43
